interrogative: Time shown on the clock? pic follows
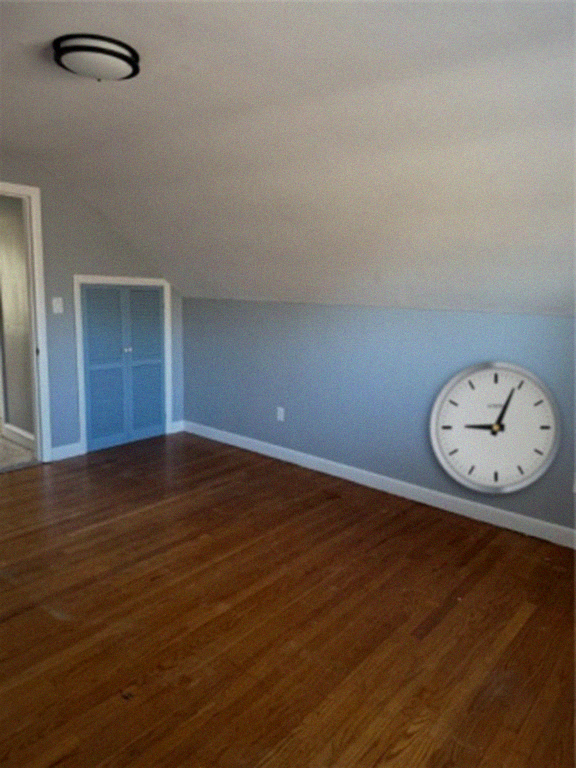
9:04
